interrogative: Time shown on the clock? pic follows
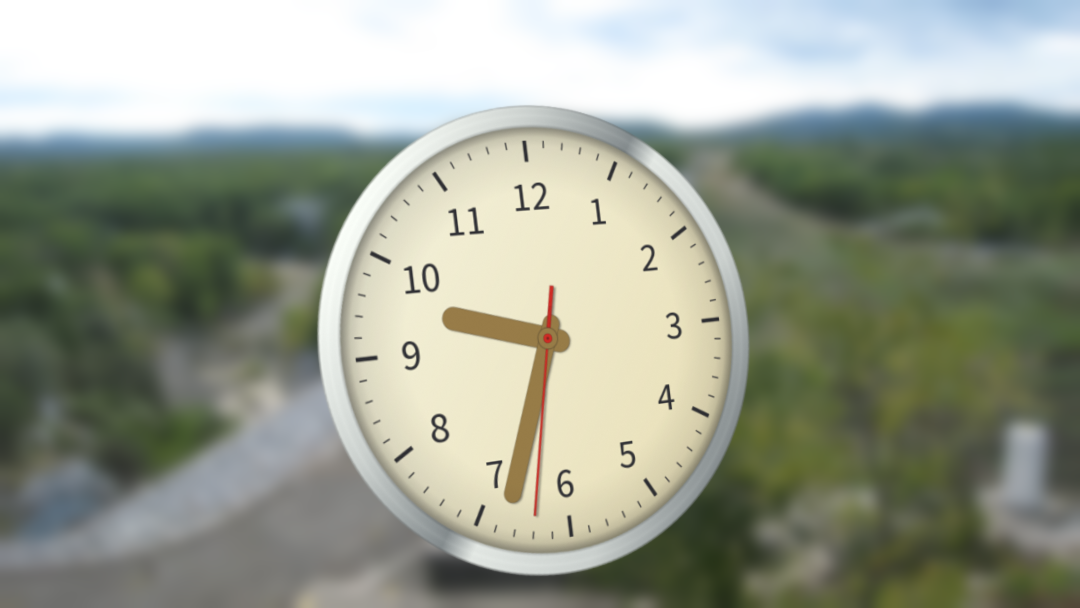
9:33:32
